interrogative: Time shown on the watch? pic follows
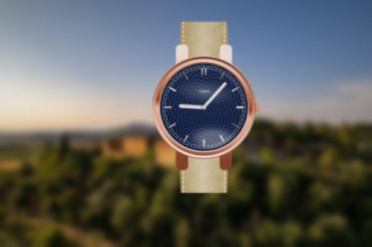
9:07
